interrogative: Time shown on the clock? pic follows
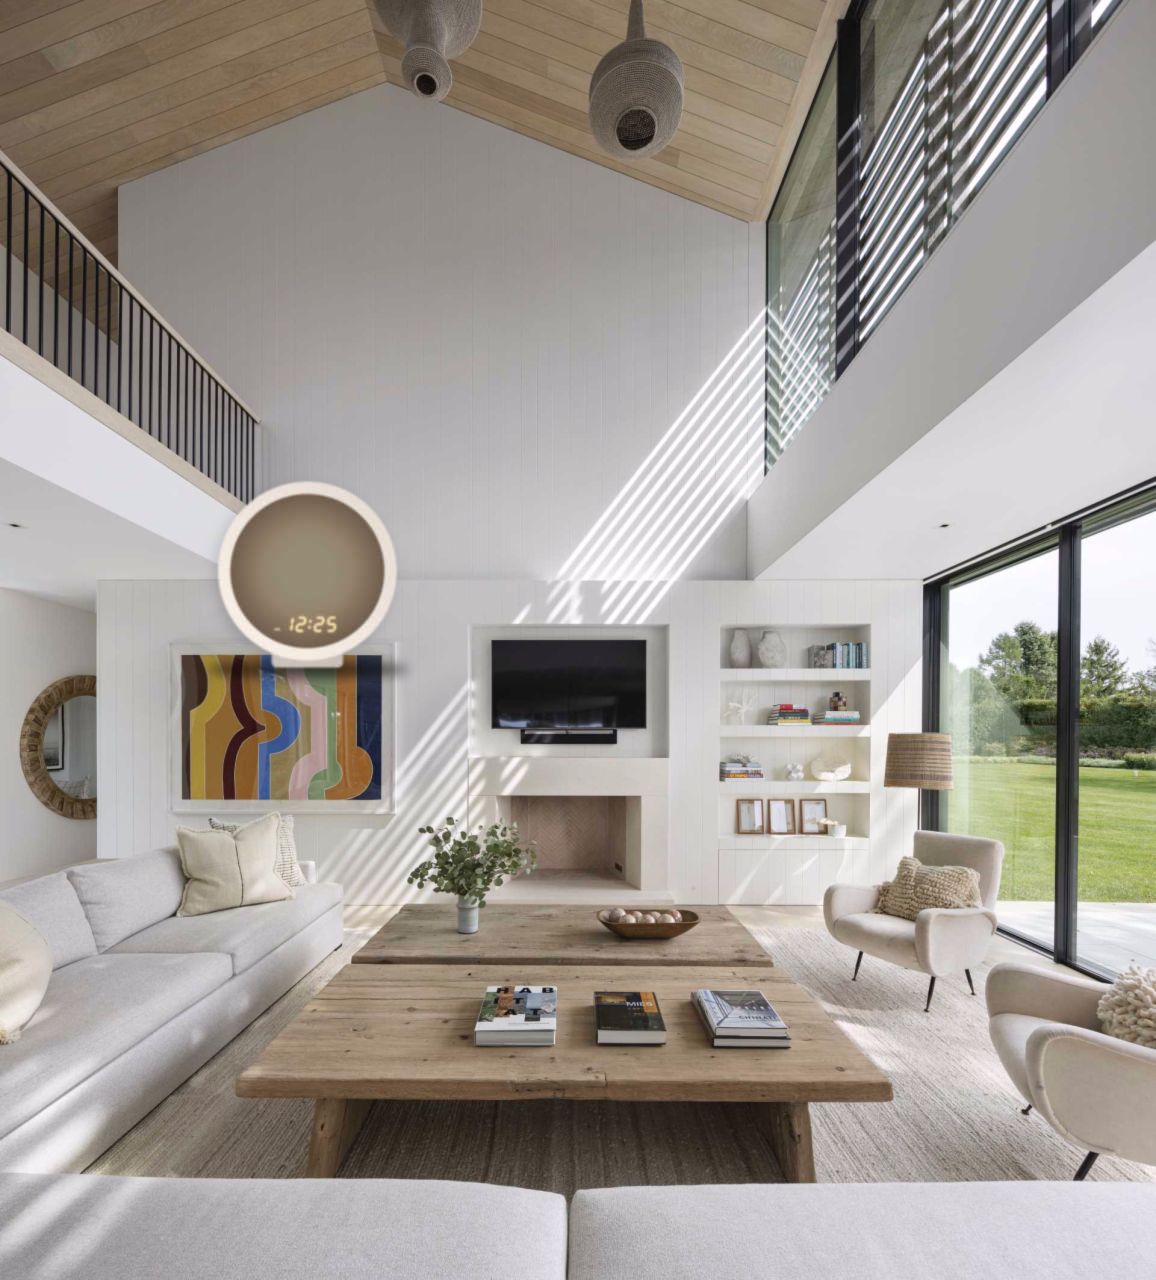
12:25
